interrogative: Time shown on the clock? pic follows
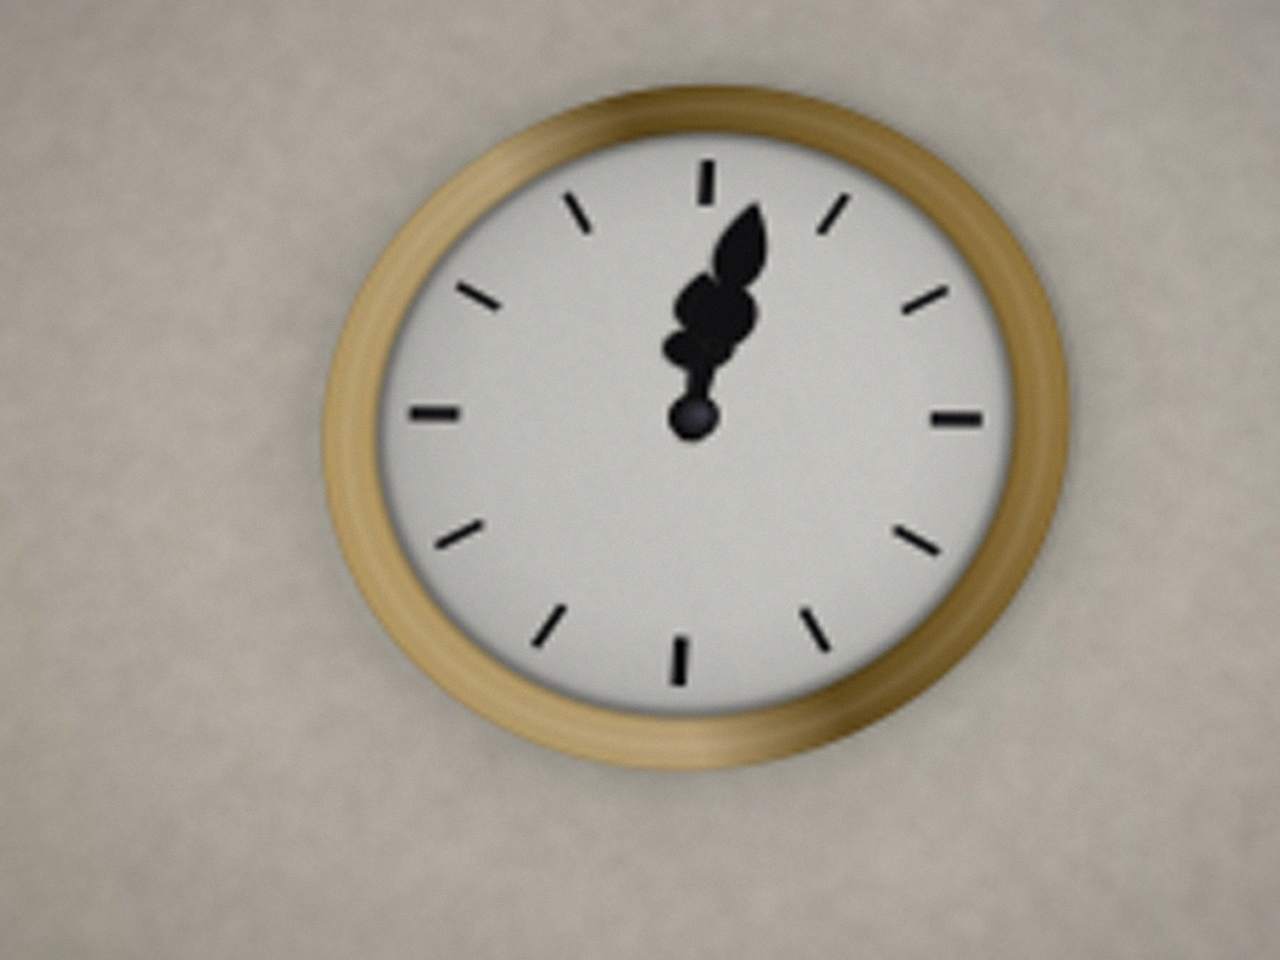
12:02
